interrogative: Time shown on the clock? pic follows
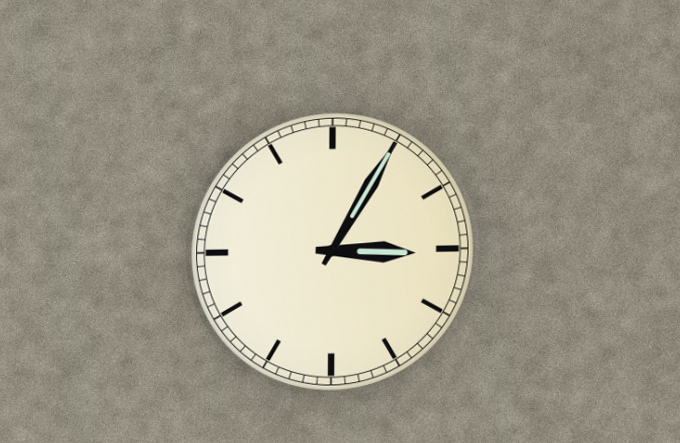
3:05
